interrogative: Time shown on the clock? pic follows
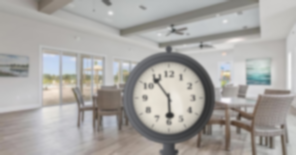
5:54
